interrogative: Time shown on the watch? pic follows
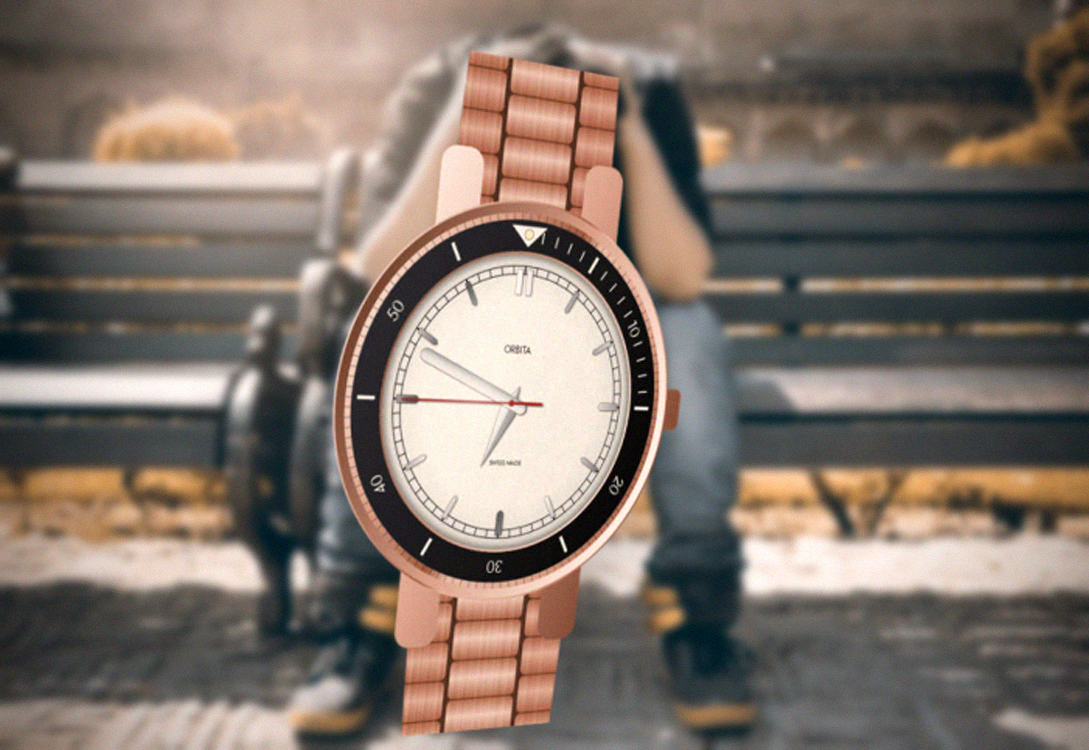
6:48:45
